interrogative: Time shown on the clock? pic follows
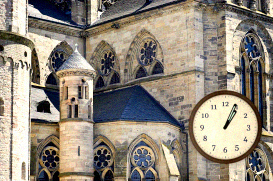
1:04
